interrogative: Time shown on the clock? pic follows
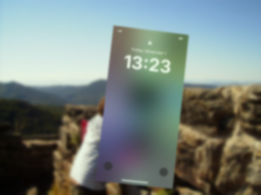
13:23
